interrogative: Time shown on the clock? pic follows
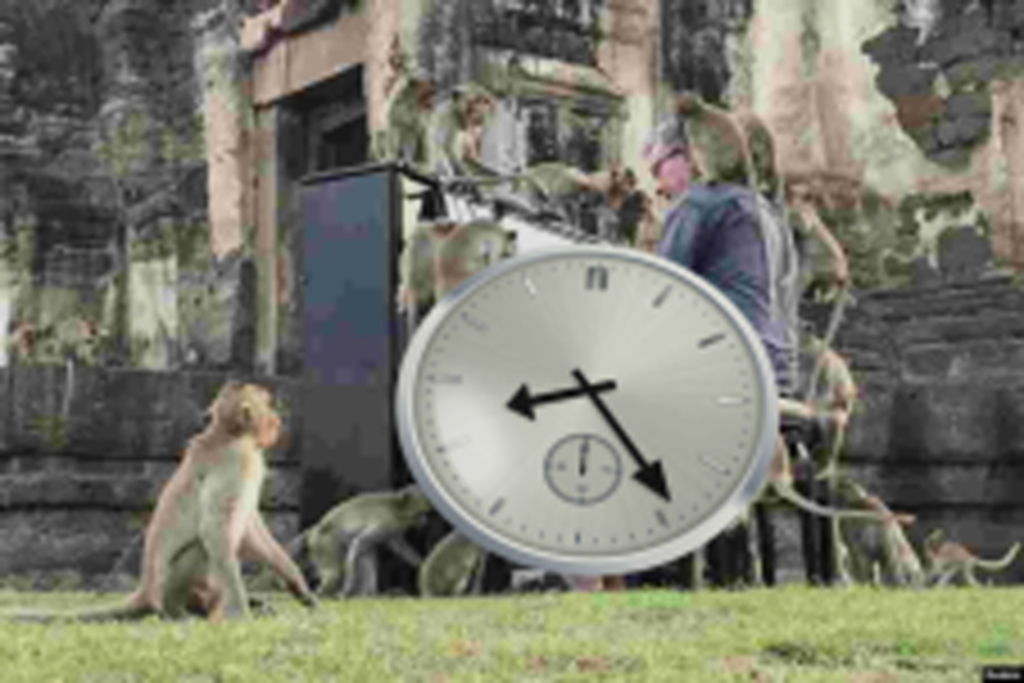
8:24
